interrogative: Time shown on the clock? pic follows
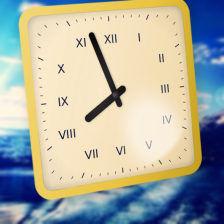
7:57
